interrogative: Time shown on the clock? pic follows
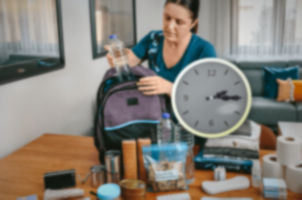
2:15
